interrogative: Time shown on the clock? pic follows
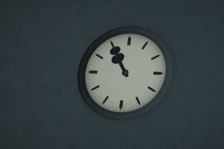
10:55
